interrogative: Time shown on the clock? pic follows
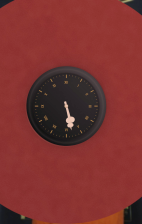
5:28
